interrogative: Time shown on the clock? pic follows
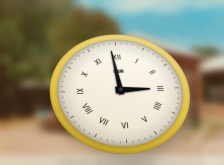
2:59
